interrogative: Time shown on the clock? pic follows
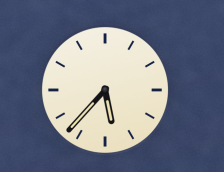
5:37
